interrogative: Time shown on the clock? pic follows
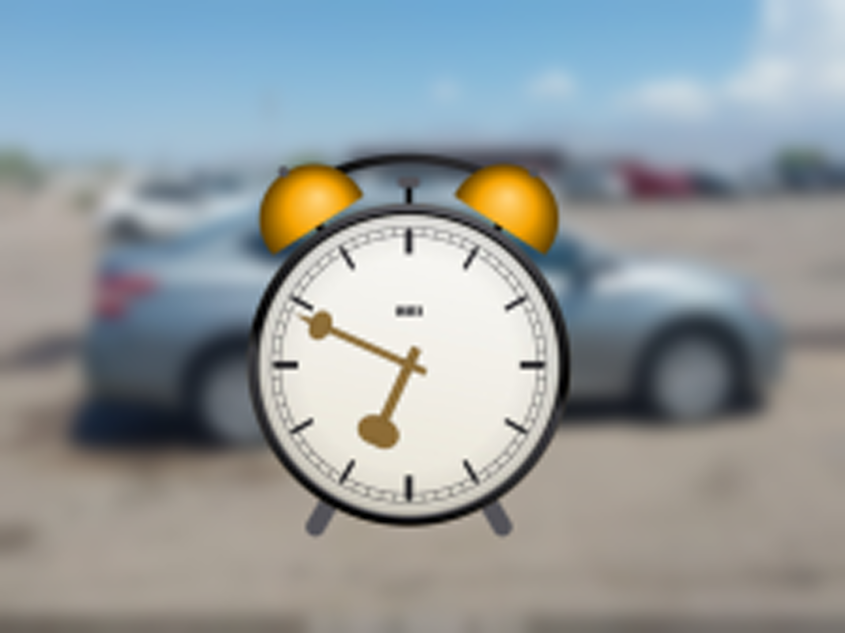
6:49
